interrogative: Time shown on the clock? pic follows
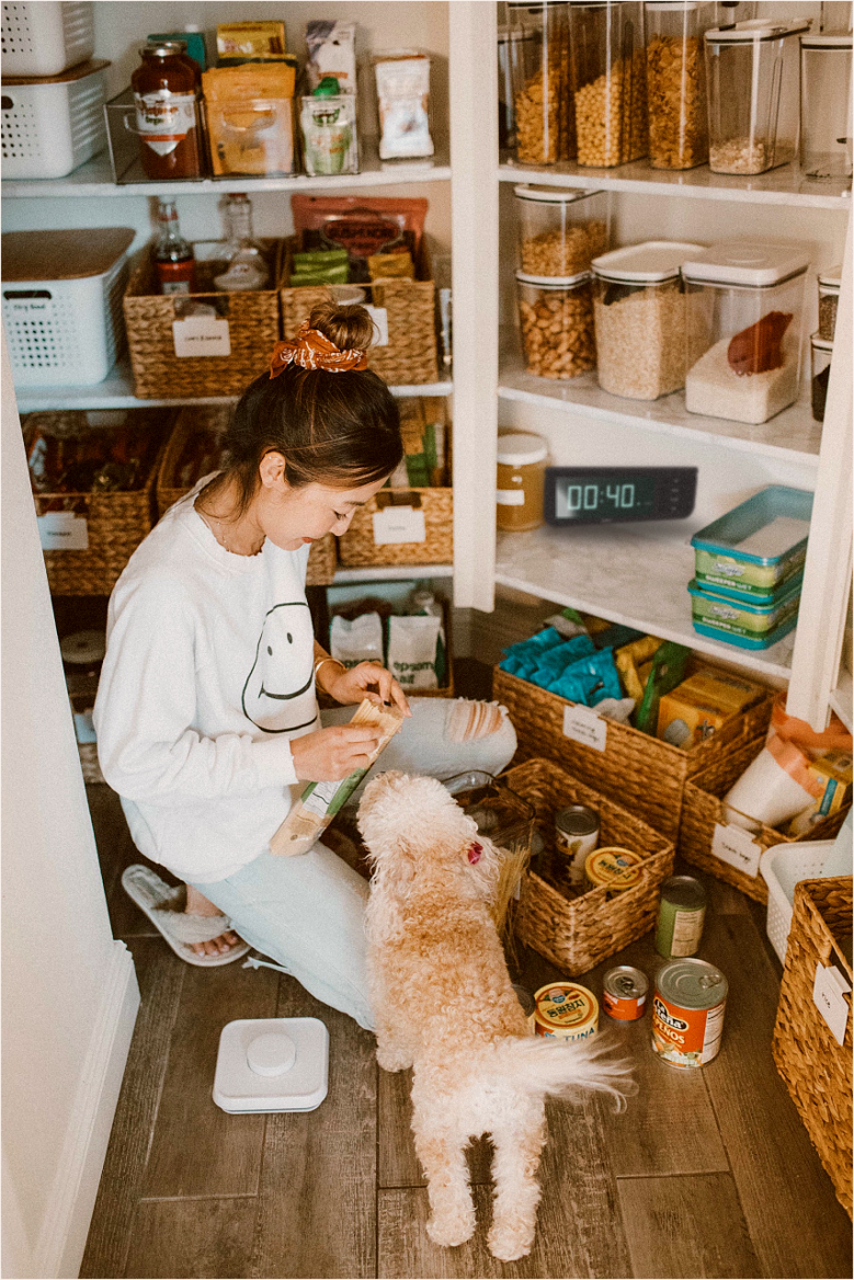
0:40
